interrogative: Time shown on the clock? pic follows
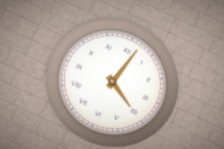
4:02
